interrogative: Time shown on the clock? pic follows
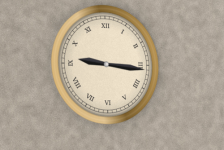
9:16
